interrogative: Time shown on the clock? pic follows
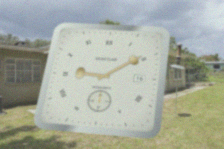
9:09
